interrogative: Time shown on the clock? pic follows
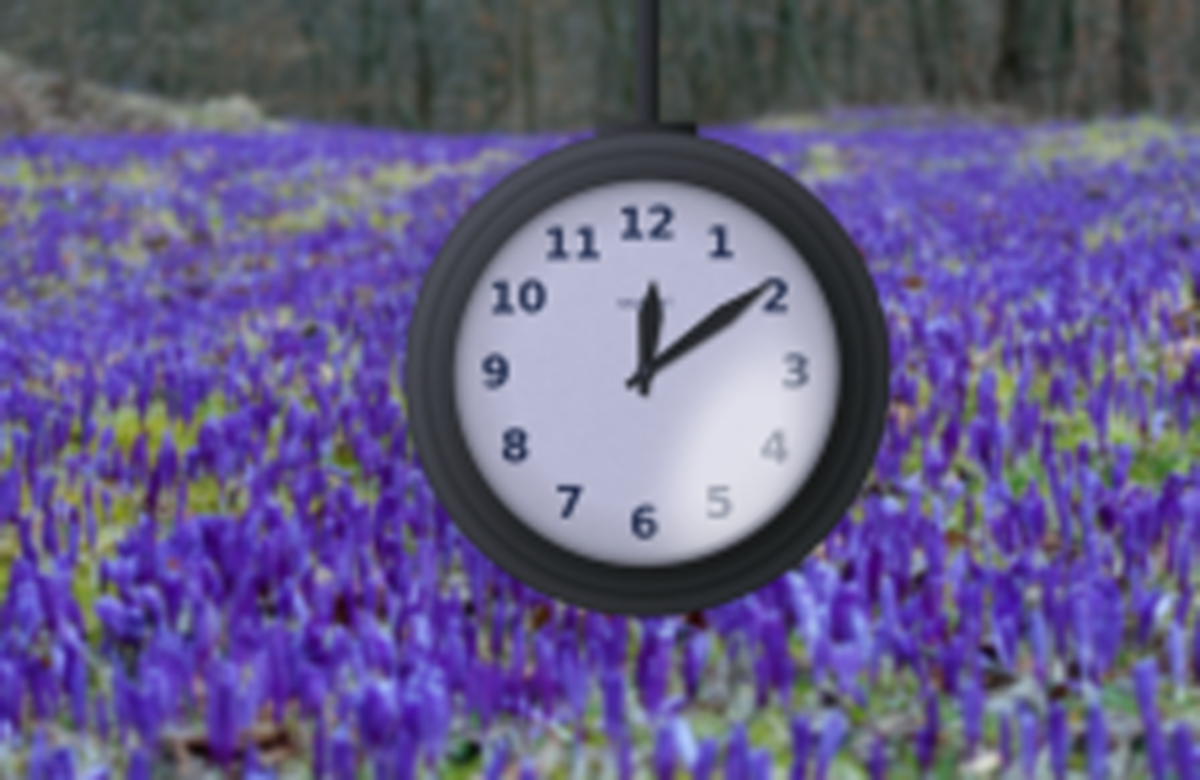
12:09
